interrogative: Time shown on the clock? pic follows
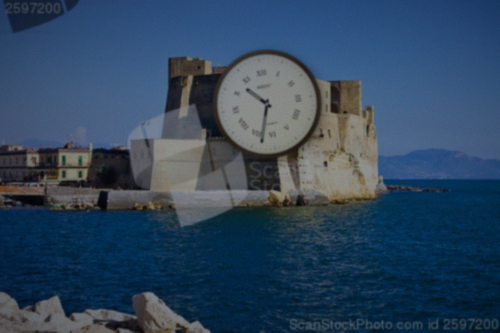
10:33
